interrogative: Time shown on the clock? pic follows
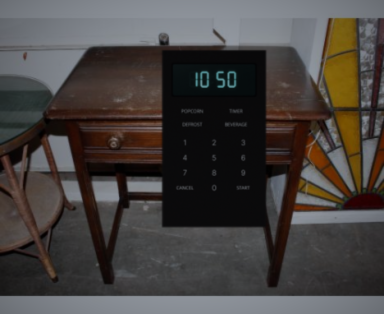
10:50
